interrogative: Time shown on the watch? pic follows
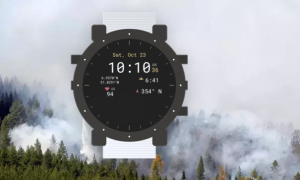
10:10
